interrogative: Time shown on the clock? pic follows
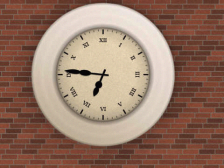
6:46
